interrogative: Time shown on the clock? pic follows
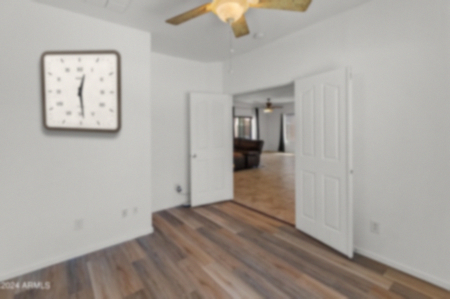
12:29
